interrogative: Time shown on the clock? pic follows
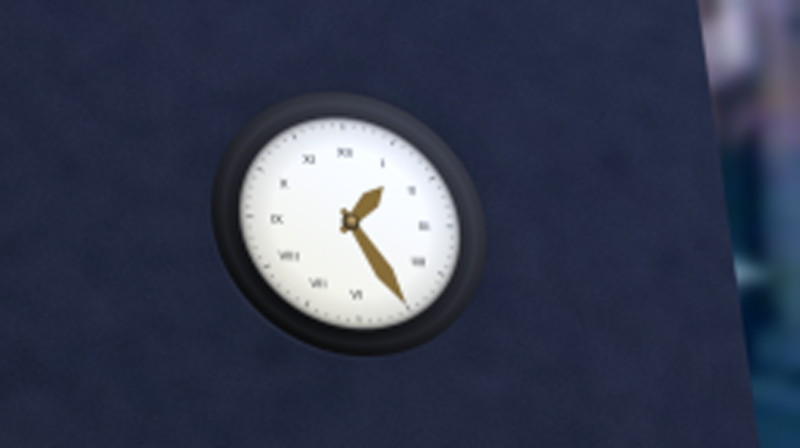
1:25
